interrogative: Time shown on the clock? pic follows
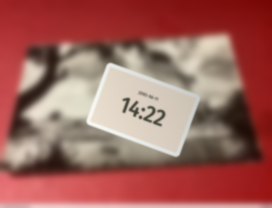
14:22
